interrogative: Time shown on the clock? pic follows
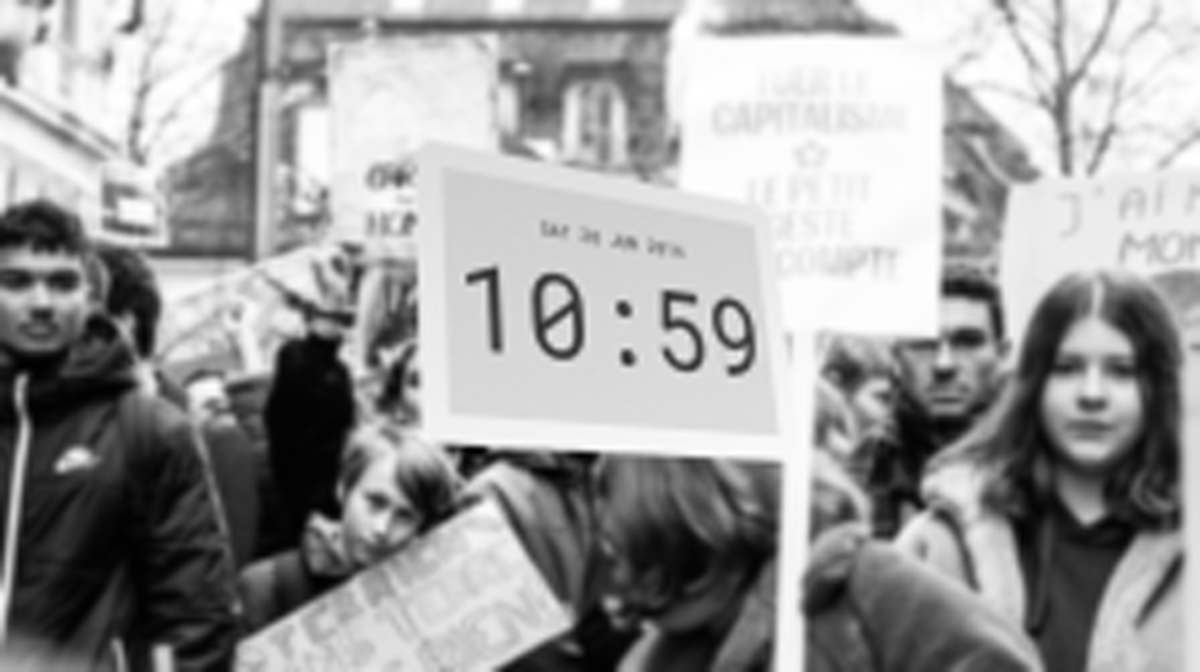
10:59
